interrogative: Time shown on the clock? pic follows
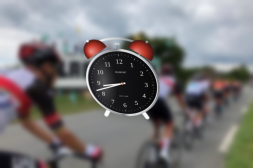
8:42
